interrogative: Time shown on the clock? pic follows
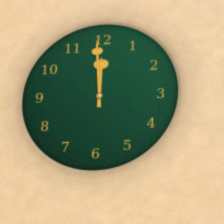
11:59
